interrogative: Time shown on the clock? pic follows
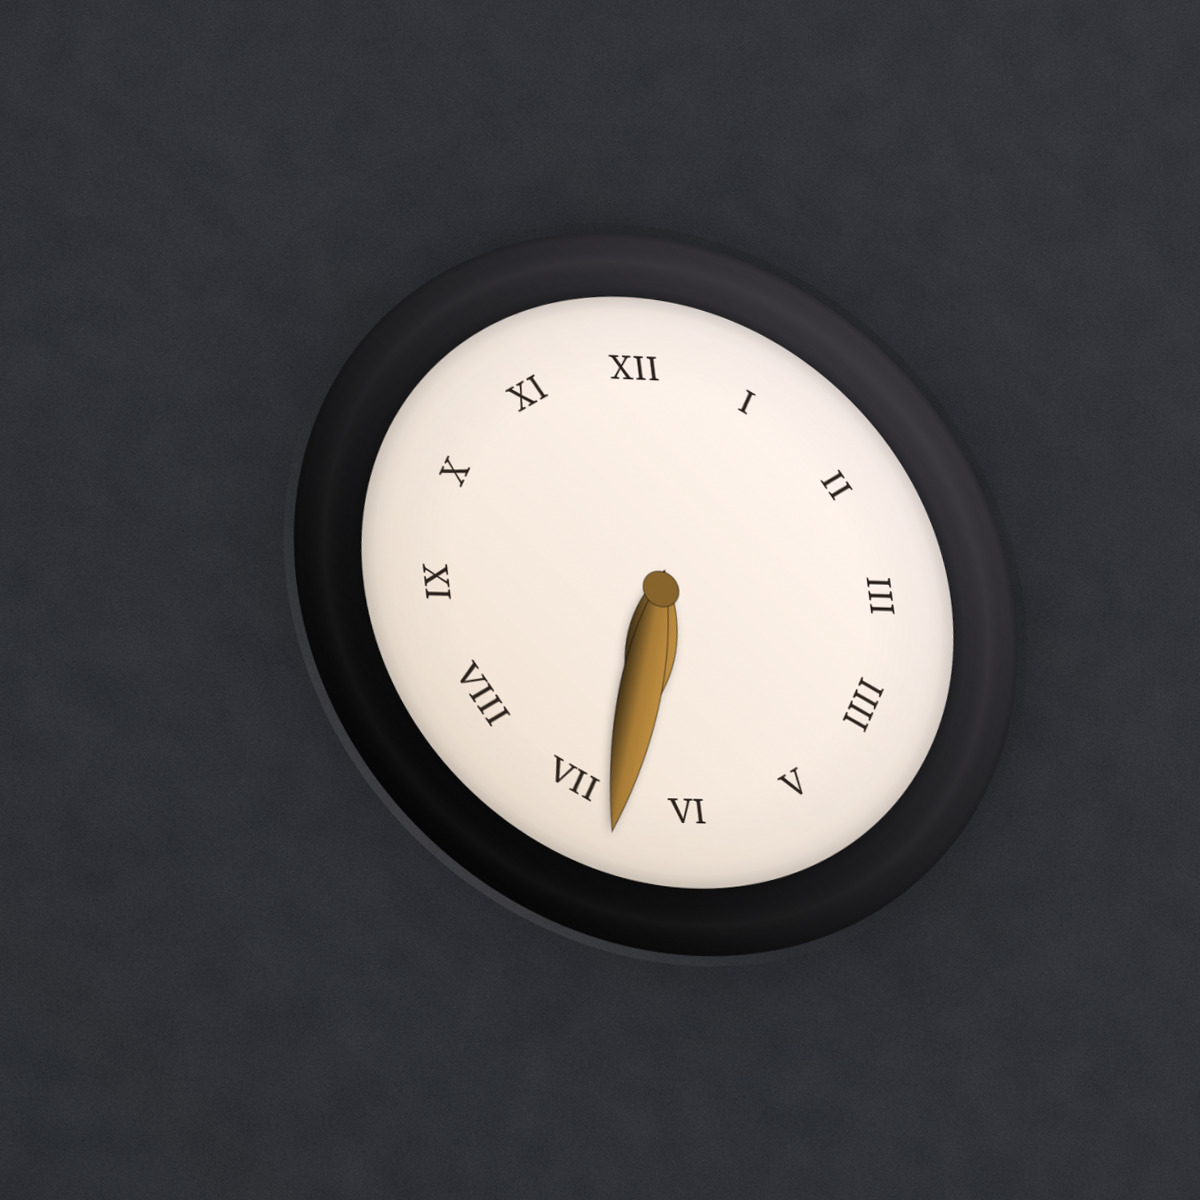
6:33
